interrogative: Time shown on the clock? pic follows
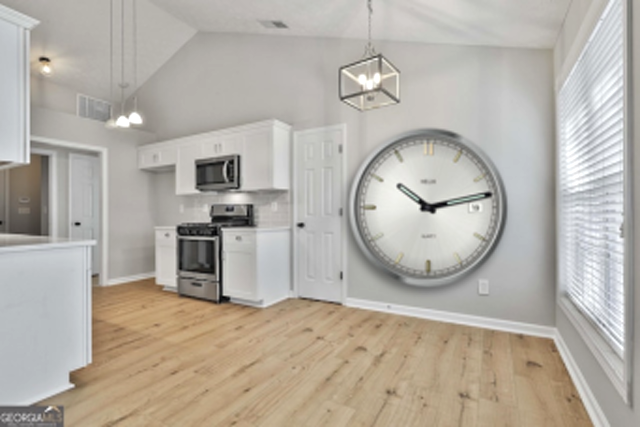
10:13
